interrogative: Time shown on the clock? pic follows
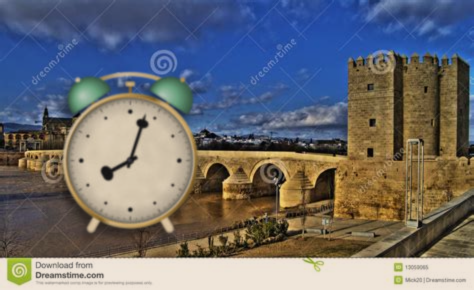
8:03
